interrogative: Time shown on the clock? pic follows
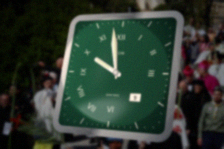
9:58
